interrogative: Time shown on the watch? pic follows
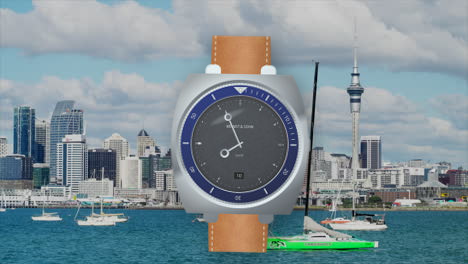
7:56
